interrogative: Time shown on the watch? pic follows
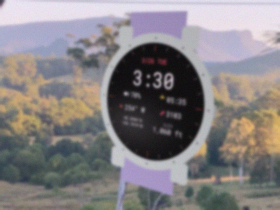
3:30
